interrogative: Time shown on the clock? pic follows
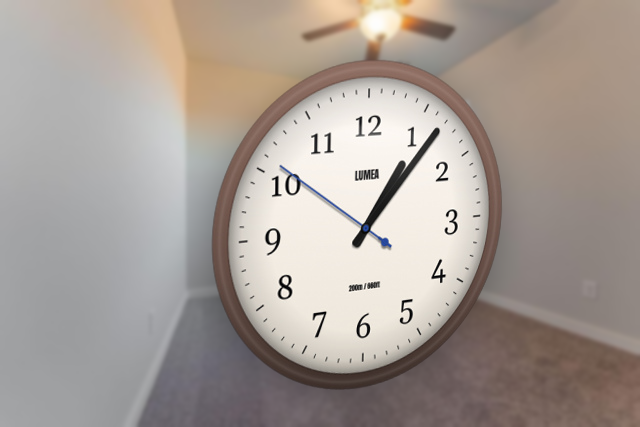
1:06:51
